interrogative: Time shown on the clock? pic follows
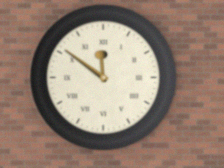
11:51
